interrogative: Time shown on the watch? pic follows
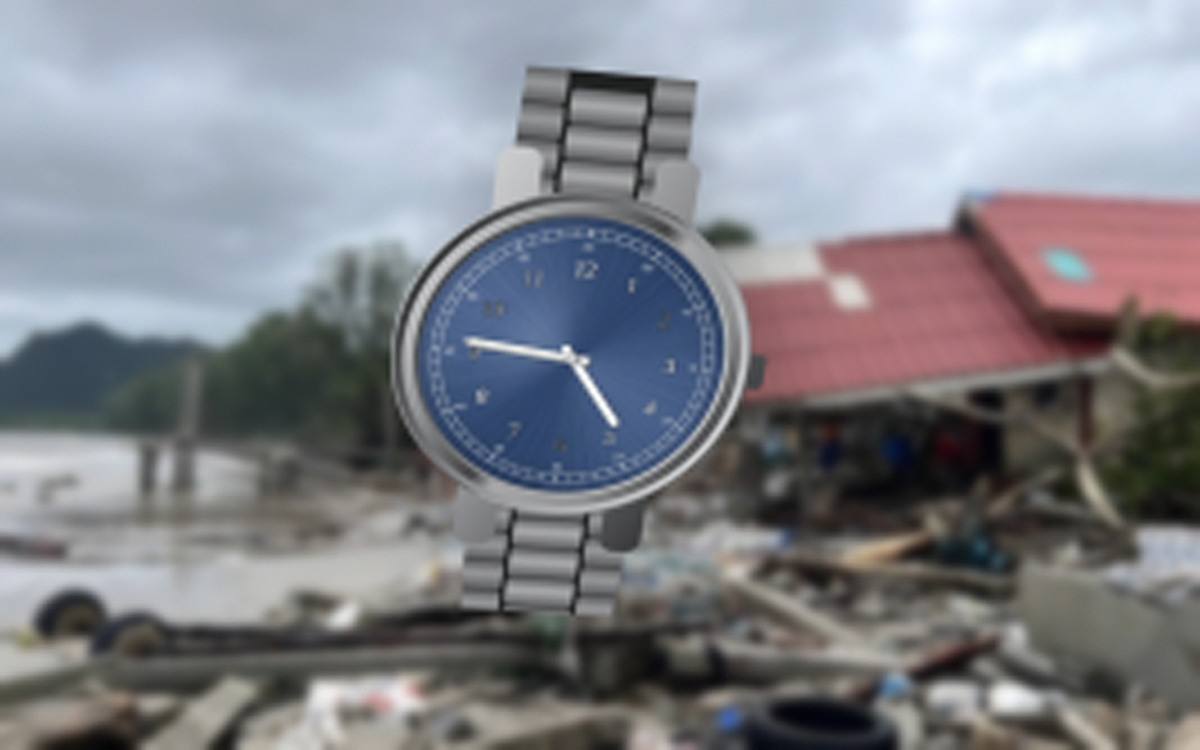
4:46
